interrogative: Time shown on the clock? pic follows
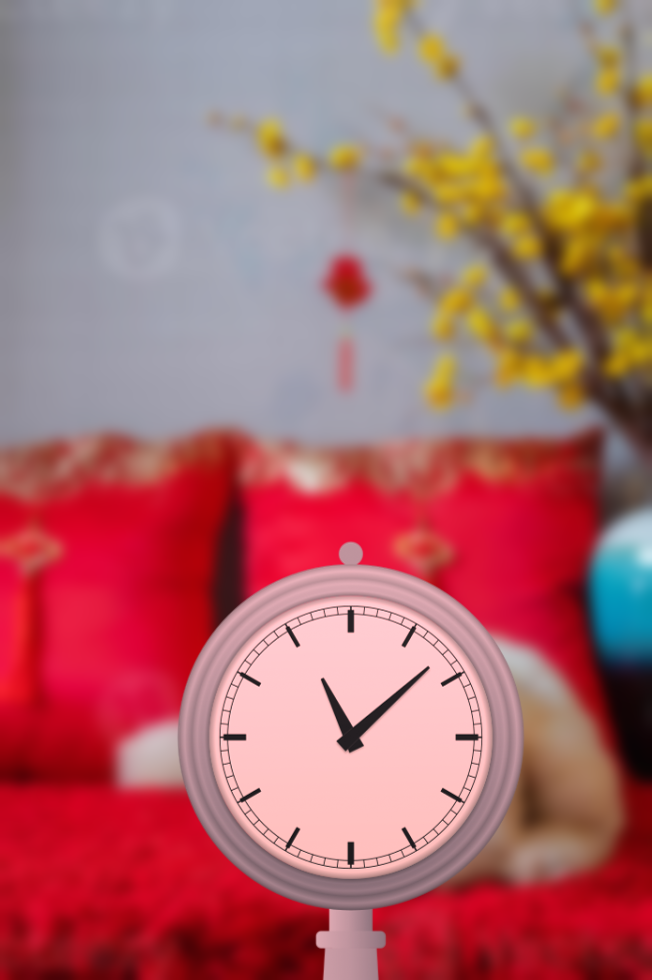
11:08
